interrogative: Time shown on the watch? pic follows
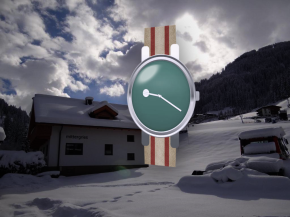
9:20
